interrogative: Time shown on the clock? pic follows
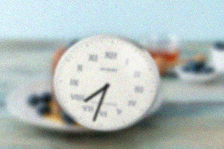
7:32
